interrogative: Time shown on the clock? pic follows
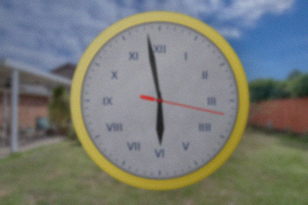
5:58:17
